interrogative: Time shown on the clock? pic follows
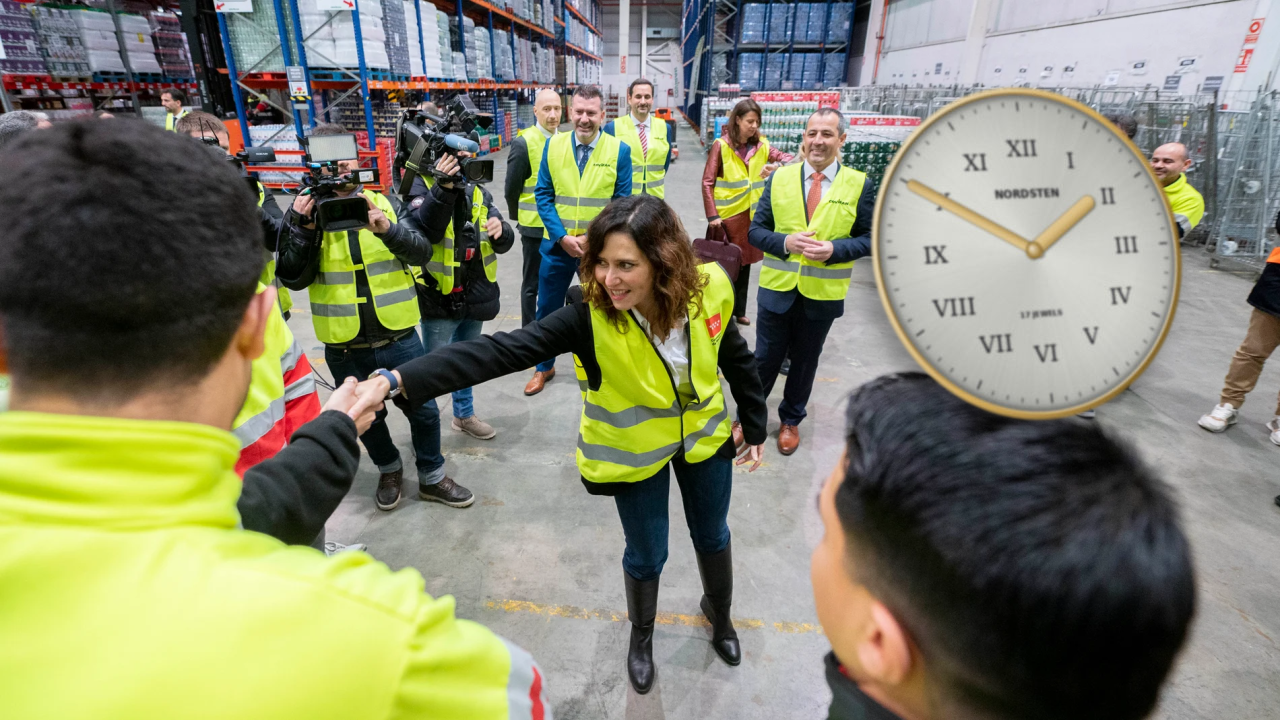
1:50
